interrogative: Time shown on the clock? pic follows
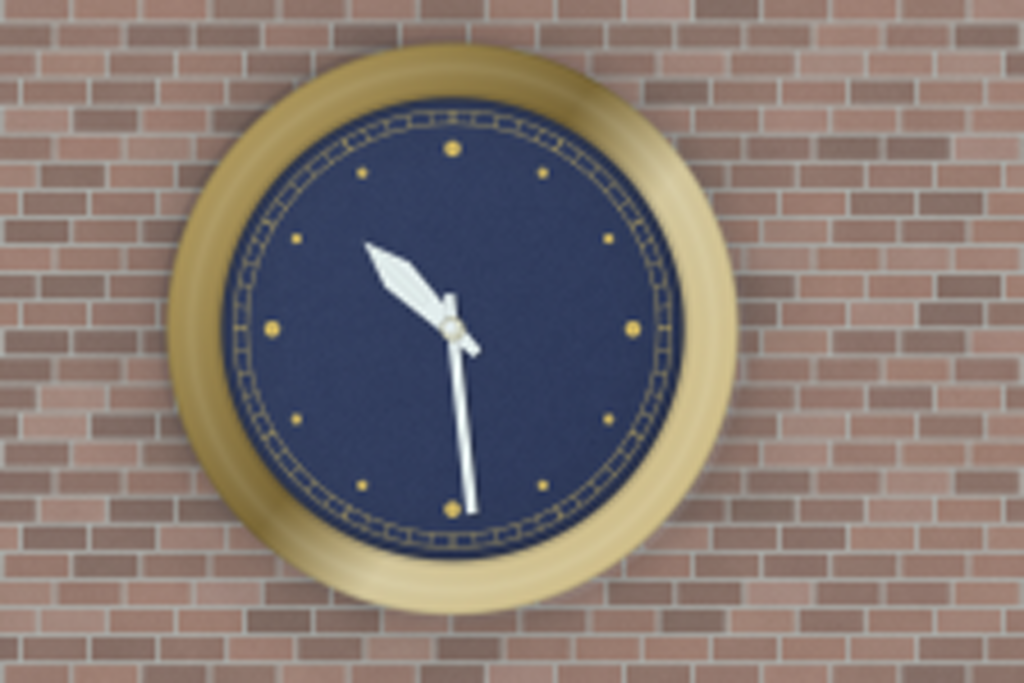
10:29
